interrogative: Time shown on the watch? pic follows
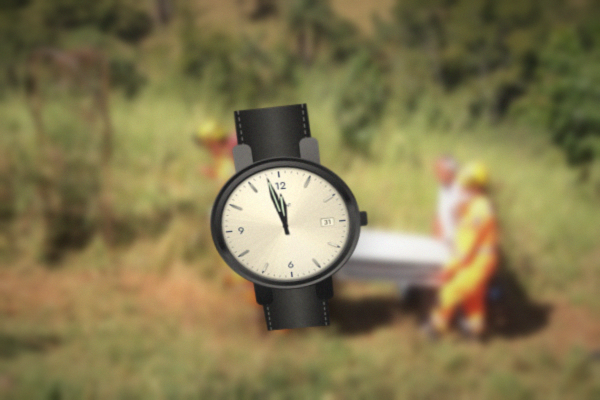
11:58
